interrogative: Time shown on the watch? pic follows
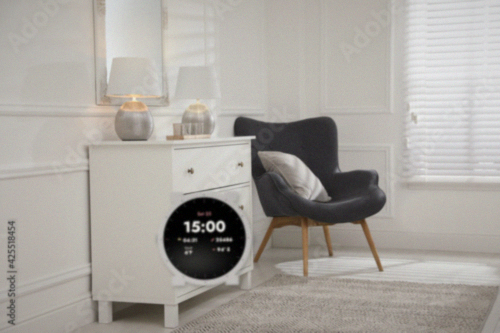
15:00
